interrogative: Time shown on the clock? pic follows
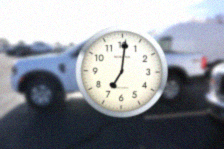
7:01
